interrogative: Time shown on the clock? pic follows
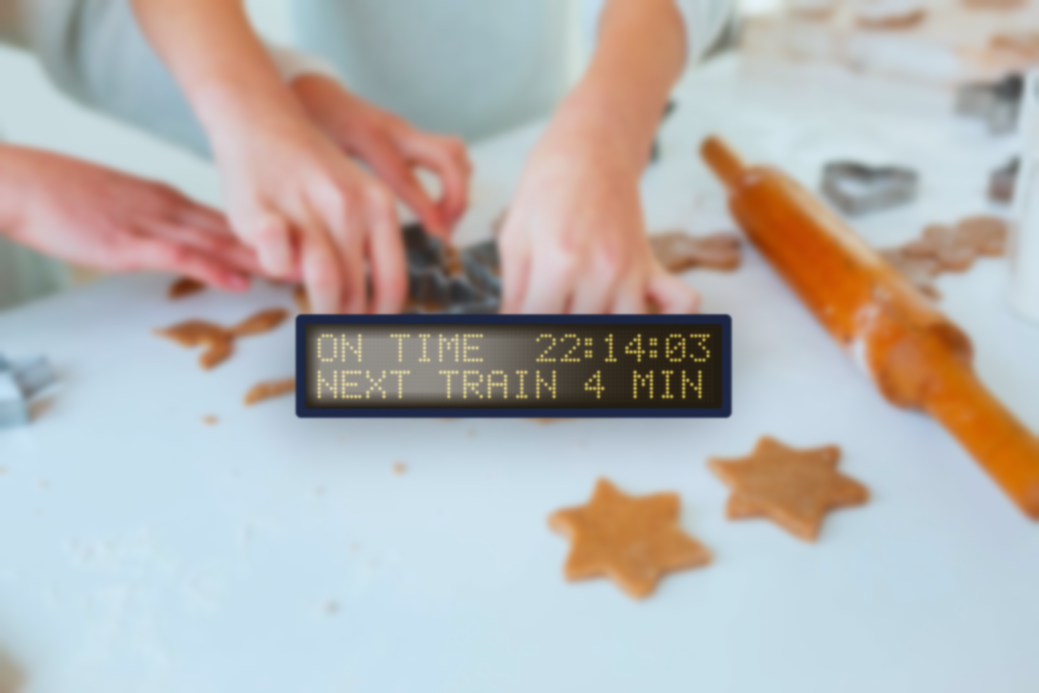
22:14:03
